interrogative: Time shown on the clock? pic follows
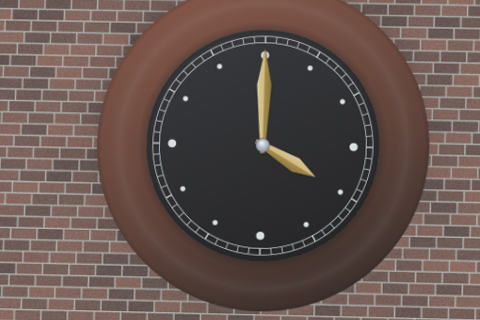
4:00
